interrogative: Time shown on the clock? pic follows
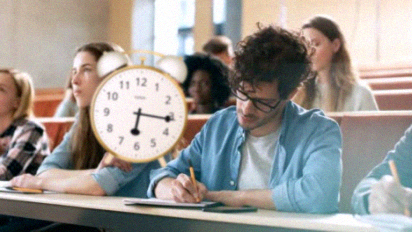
6:16
